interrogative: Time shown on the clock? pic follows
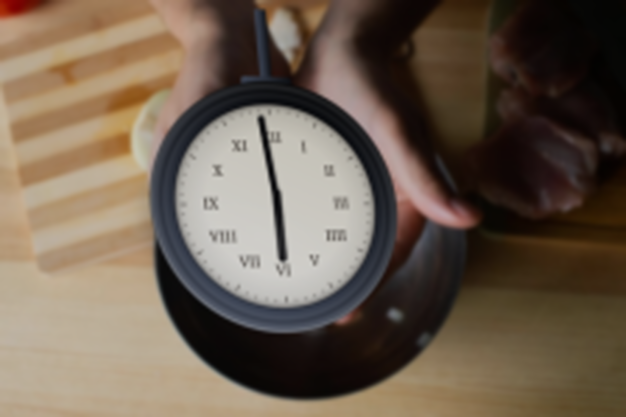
5:59
